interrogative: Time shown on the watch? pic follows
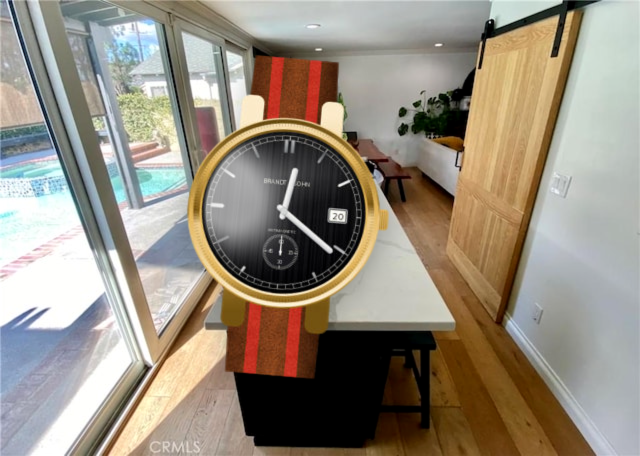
12:21
